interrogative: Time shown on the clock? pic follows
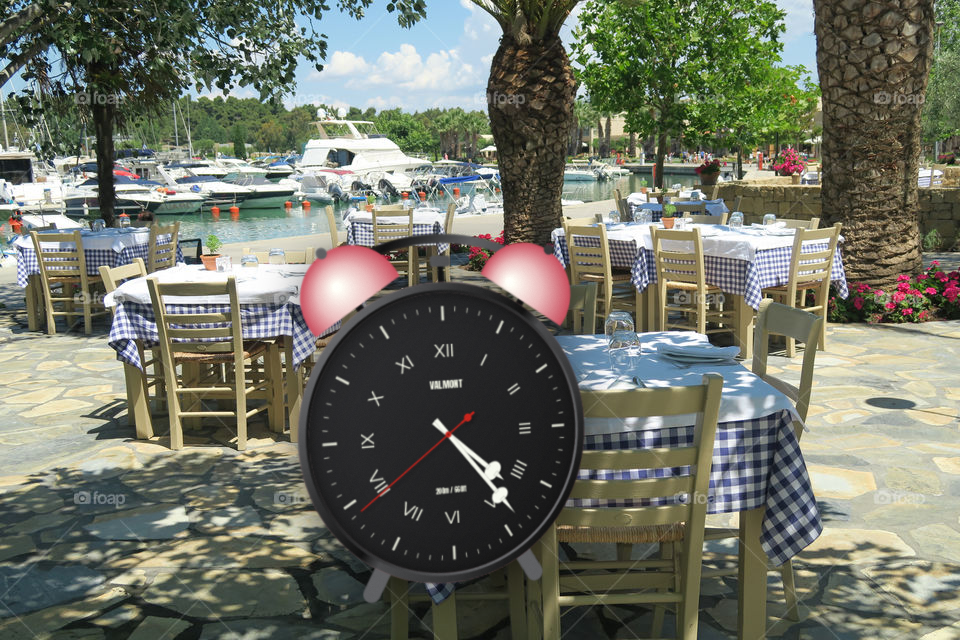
4:23:39
